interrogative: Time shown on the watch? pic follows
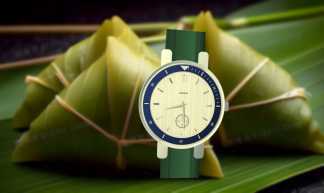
8:29
